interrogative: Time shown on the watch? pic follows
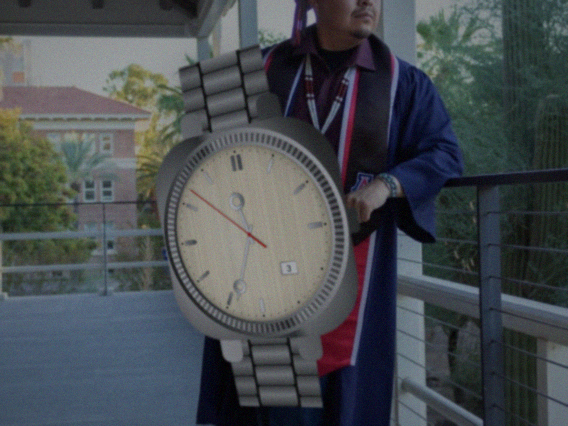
11:33:52
